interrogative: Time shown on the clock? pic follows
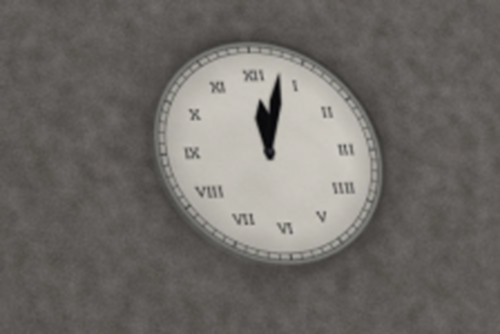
12:03
